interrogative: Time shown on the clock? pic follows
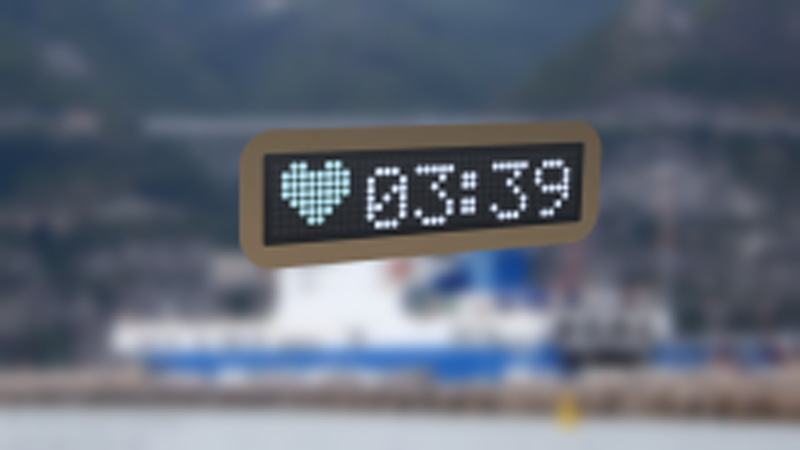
3:39
